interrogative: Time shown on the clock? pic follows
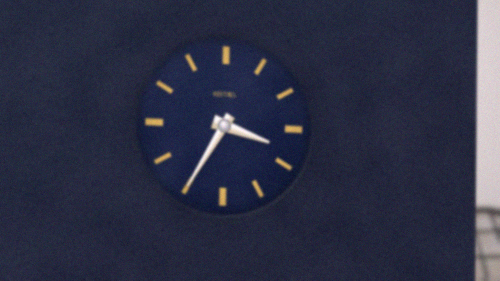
3:35
